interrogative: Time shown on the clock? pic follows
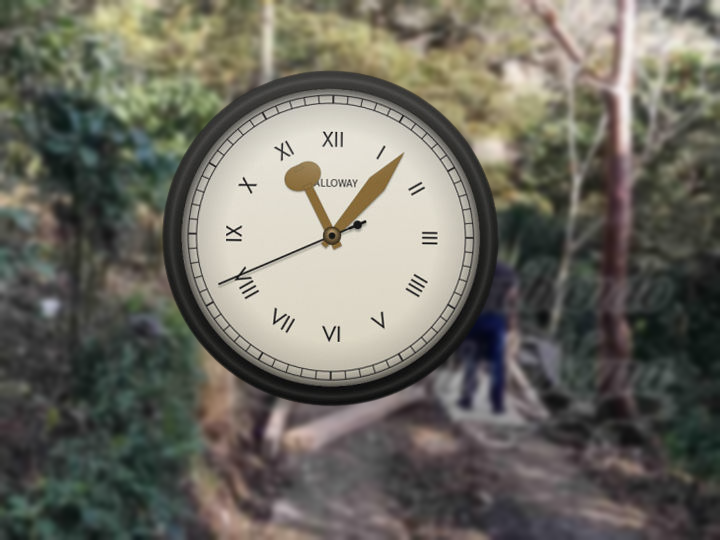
11:06:41
